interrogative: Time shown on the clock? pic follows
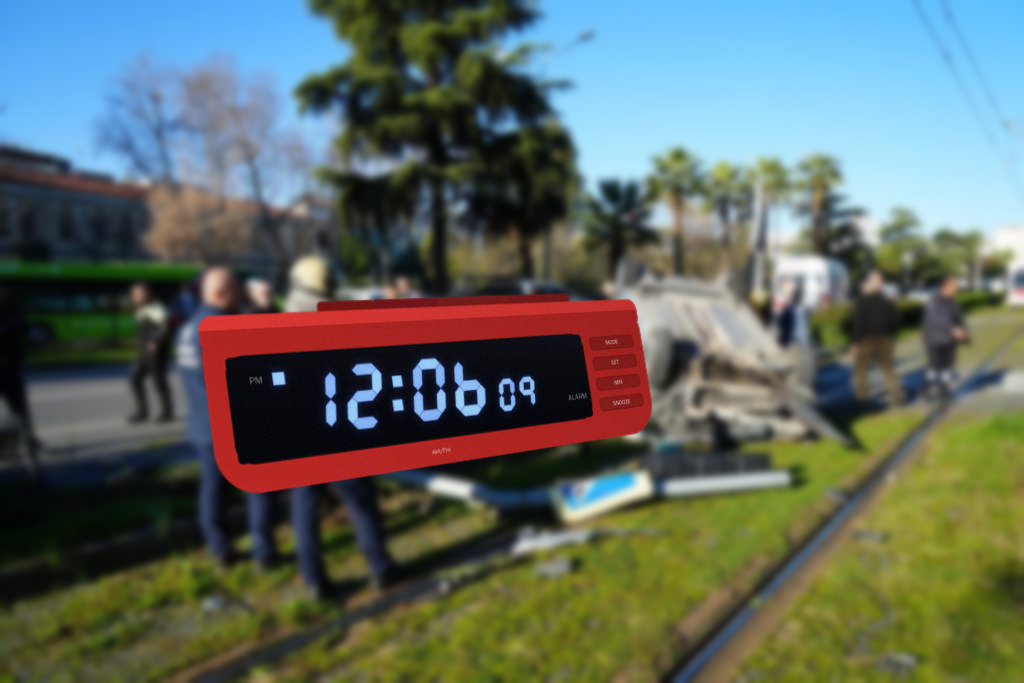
12:06:09
